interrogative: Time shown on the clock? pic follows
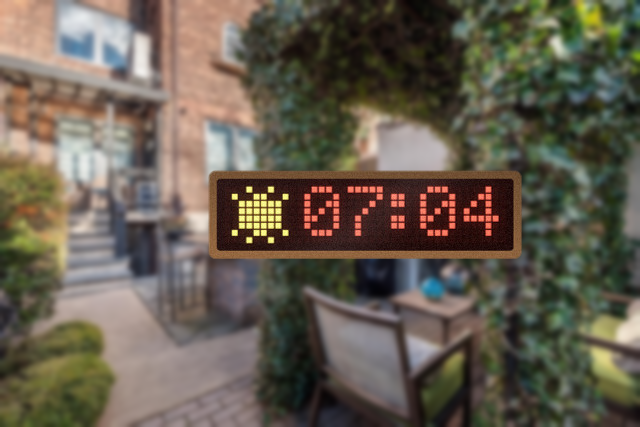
7:04
